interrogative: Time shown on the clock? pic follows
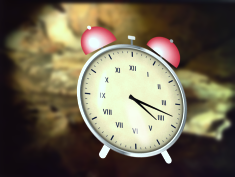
4:18
